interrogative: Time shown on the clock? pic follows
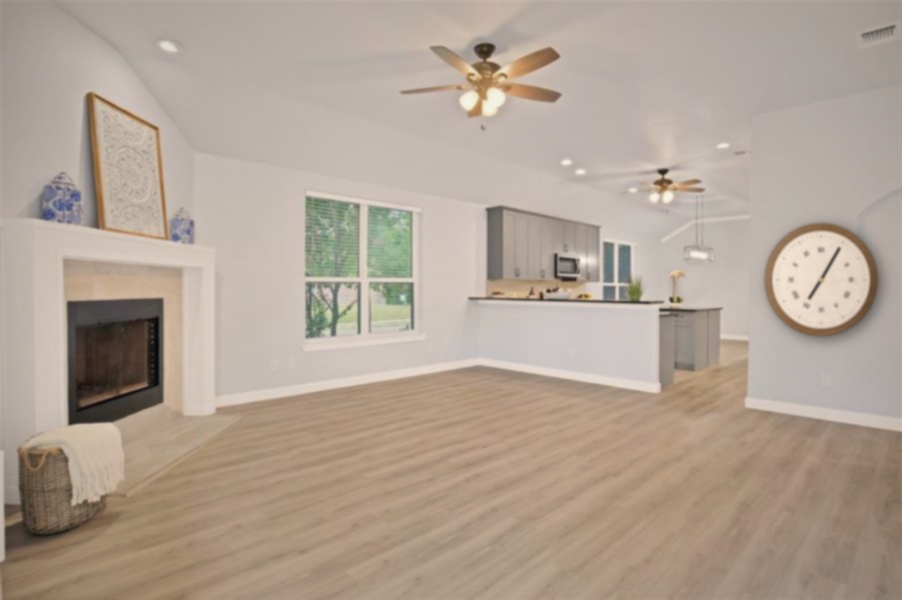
7:05
